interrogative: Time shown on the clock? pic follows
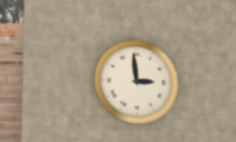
2:59
